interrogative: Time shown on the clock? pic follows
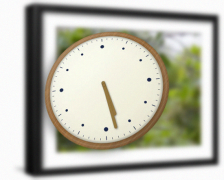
5:28
